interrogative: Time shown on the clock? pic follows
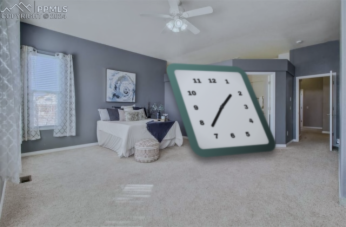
1:37
